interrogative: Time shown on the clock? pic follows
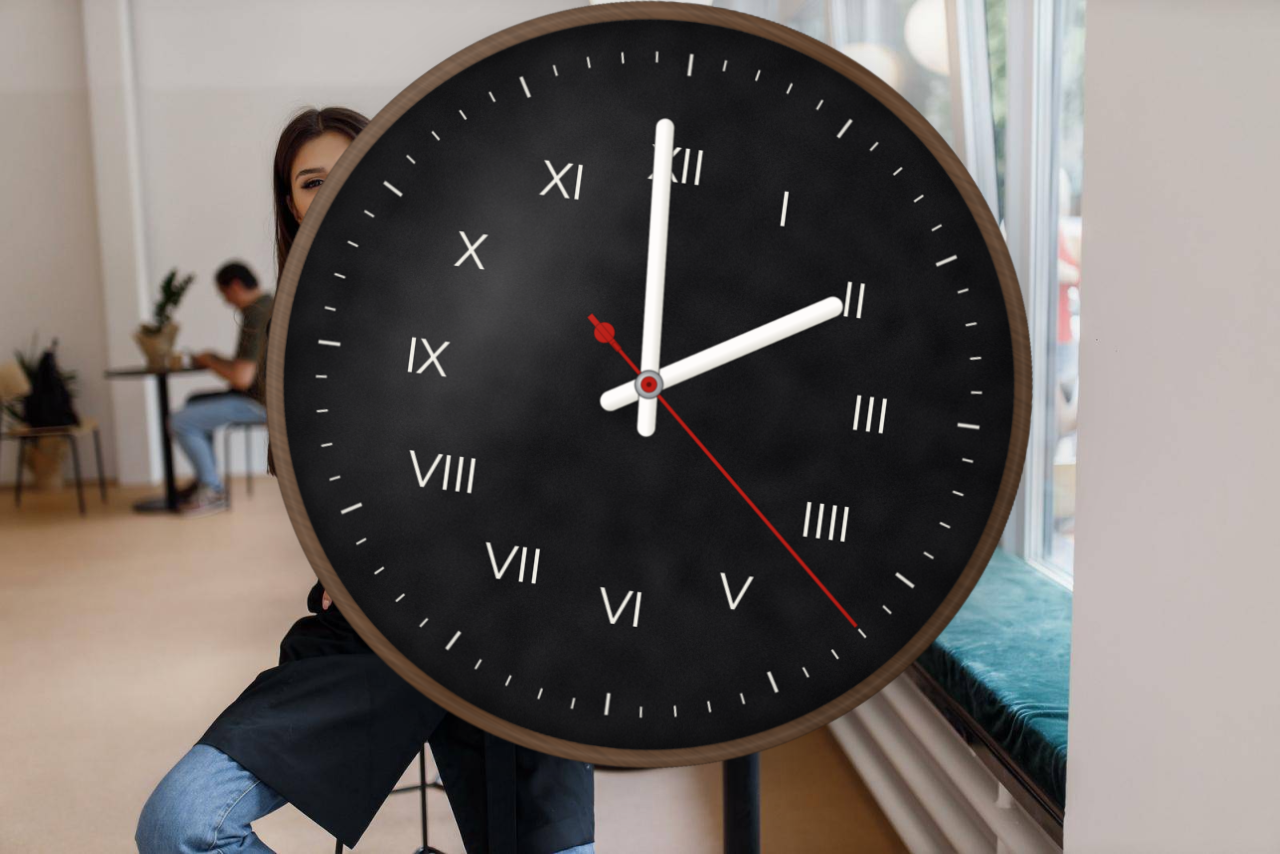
1:59:22
